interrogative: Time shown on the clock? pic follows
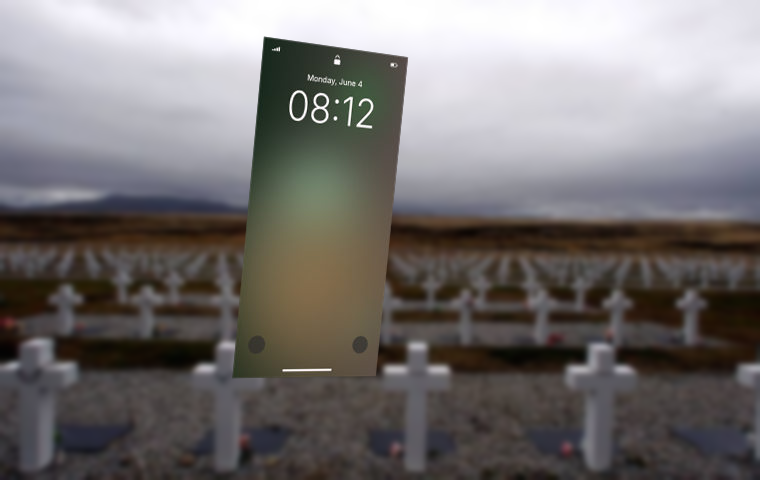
8:12
